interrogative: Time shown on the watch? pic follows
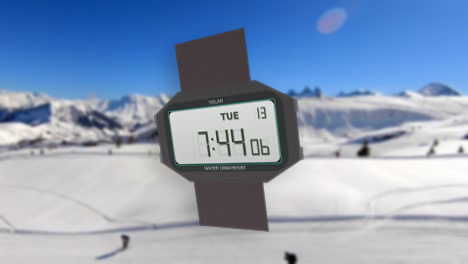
7:44:06
